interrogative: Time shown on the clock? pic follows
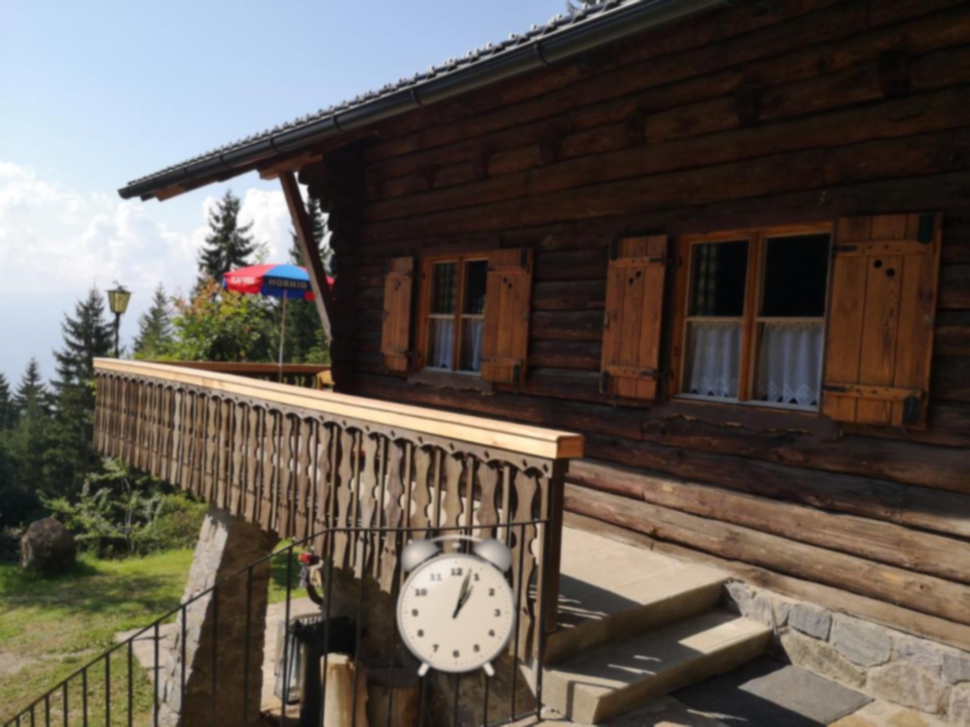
1:03
